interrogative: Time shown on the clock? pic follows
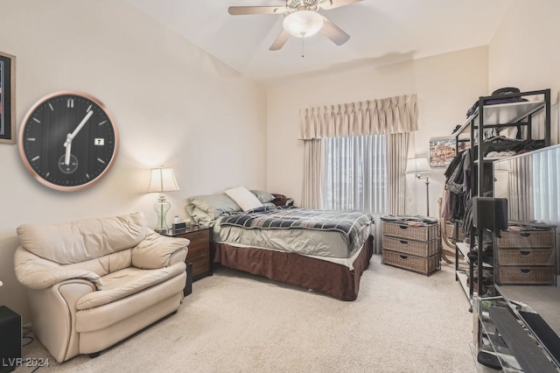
6:06
